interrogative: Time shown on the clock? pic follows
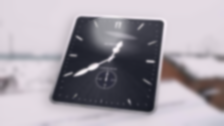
12:39
